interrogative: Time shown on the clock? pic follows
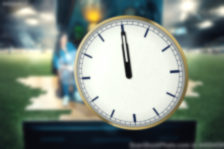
12:00
